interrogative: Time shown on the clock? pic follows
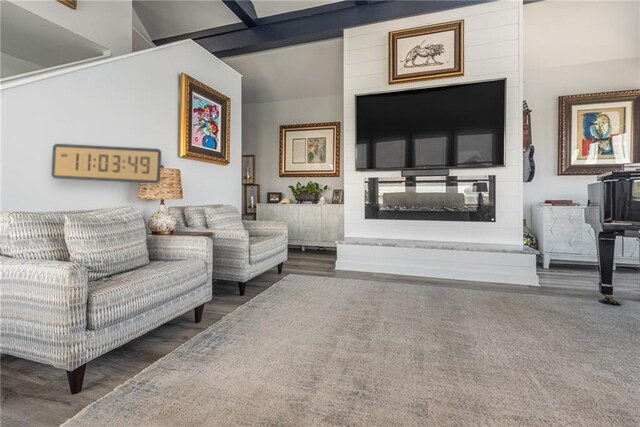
11:03:49
